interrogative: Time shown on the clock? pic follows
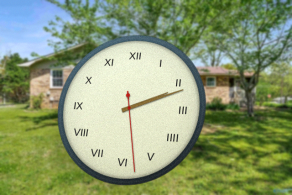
2:11:28
